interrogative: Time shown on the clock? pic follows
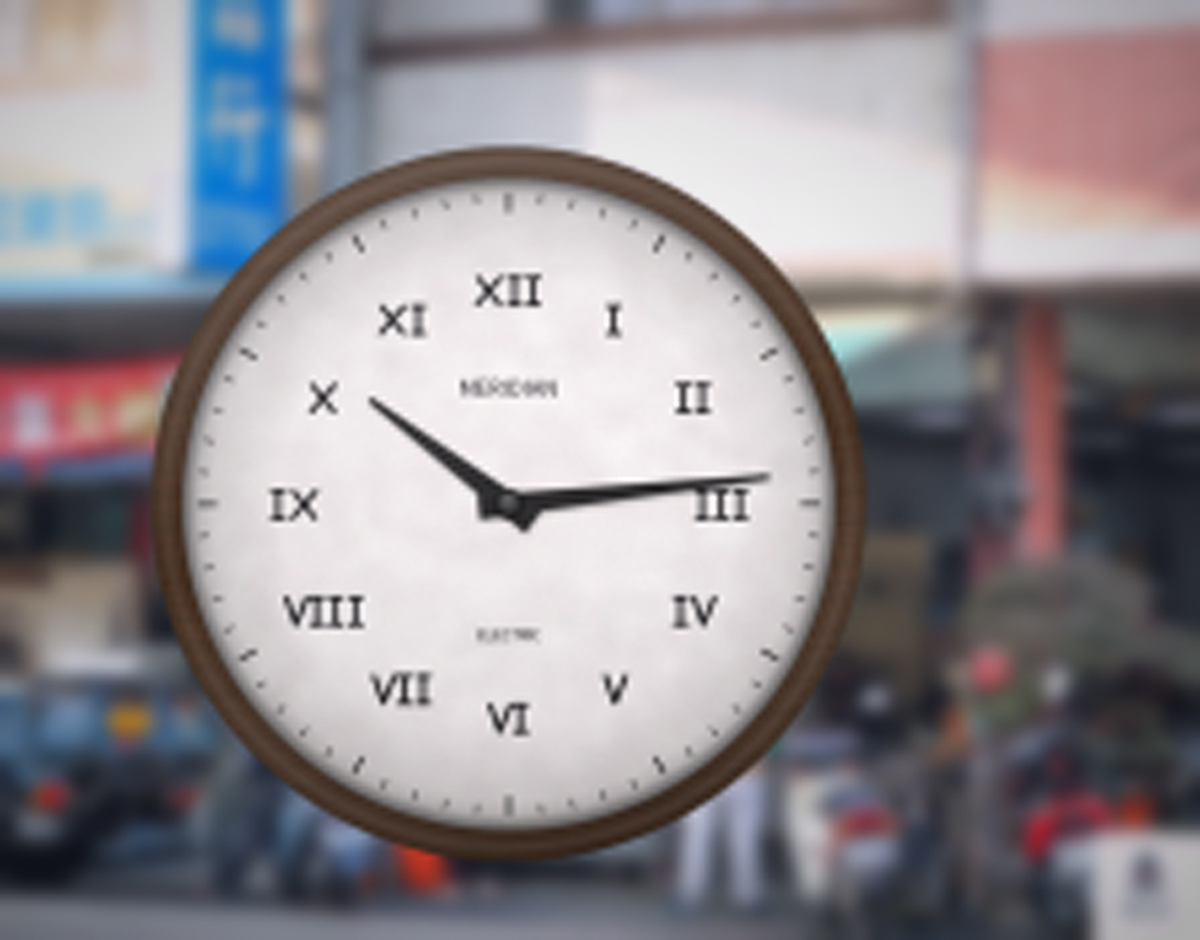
10:14
